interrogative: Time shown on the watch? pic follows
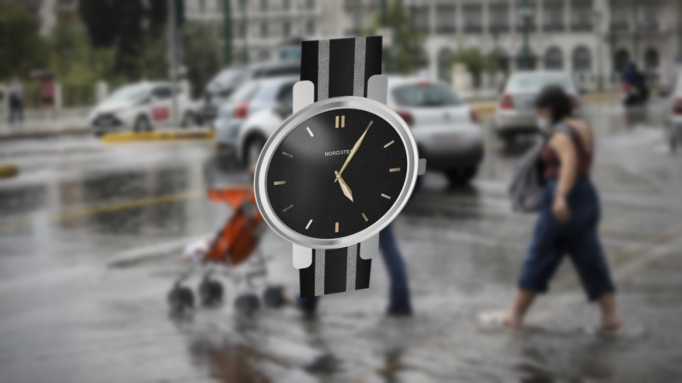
5:05
